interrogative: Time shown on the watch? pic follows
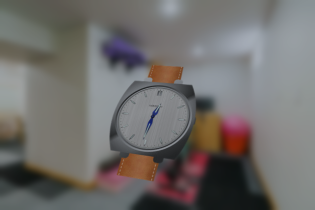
12:31
